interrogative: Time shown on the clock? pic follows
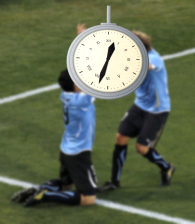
12:33
